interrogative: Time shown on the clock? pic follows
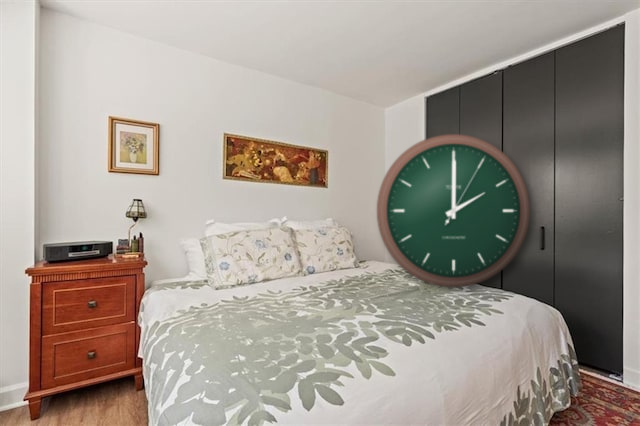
2:00:05
